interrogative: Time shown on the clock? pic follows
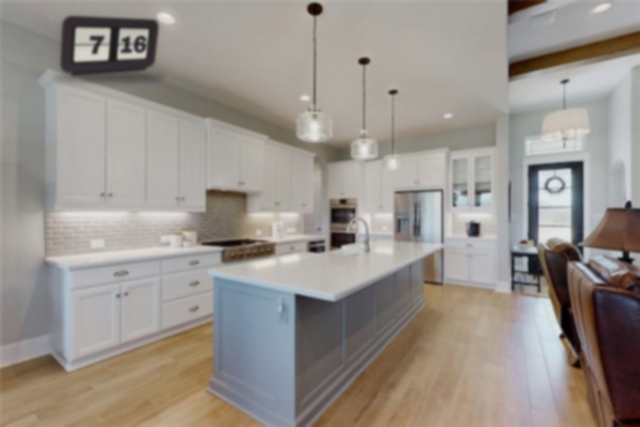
7:16
